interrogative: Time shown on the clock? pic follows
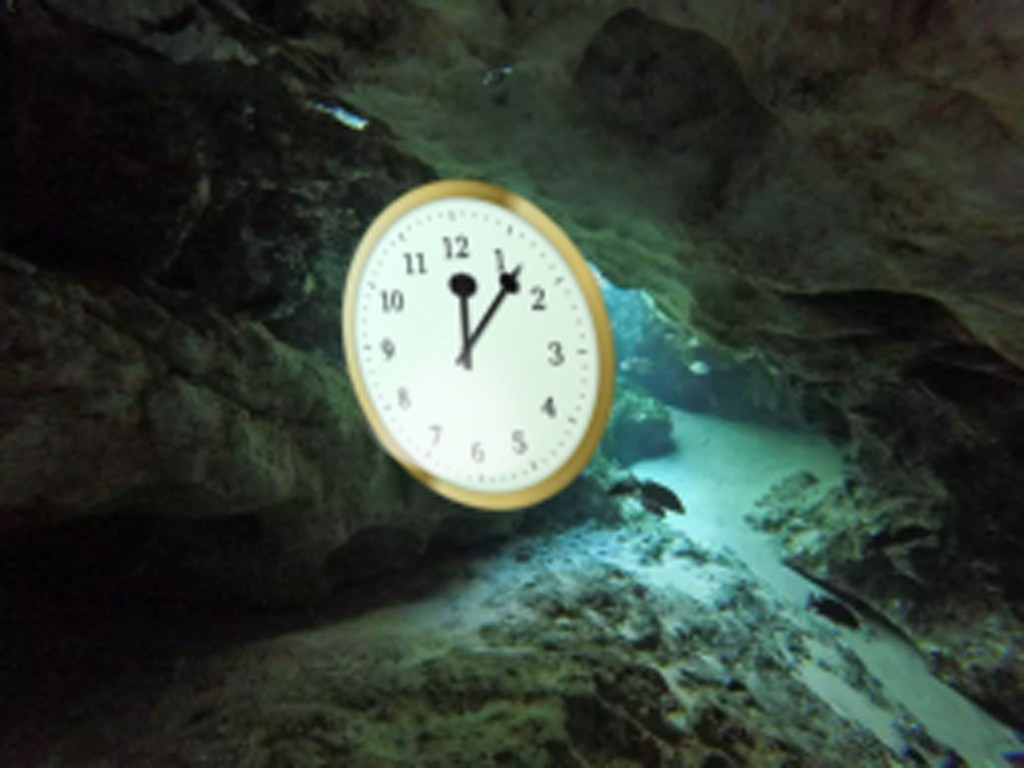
12:07
